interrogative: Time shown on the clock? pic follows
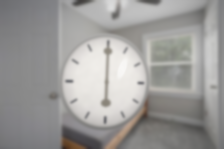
6:00
